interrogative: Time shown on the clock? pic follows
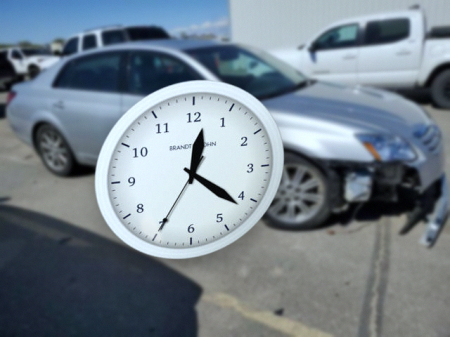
12:21:35
